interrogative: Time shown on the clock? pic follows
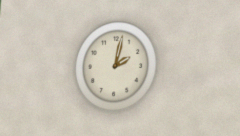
2:02
